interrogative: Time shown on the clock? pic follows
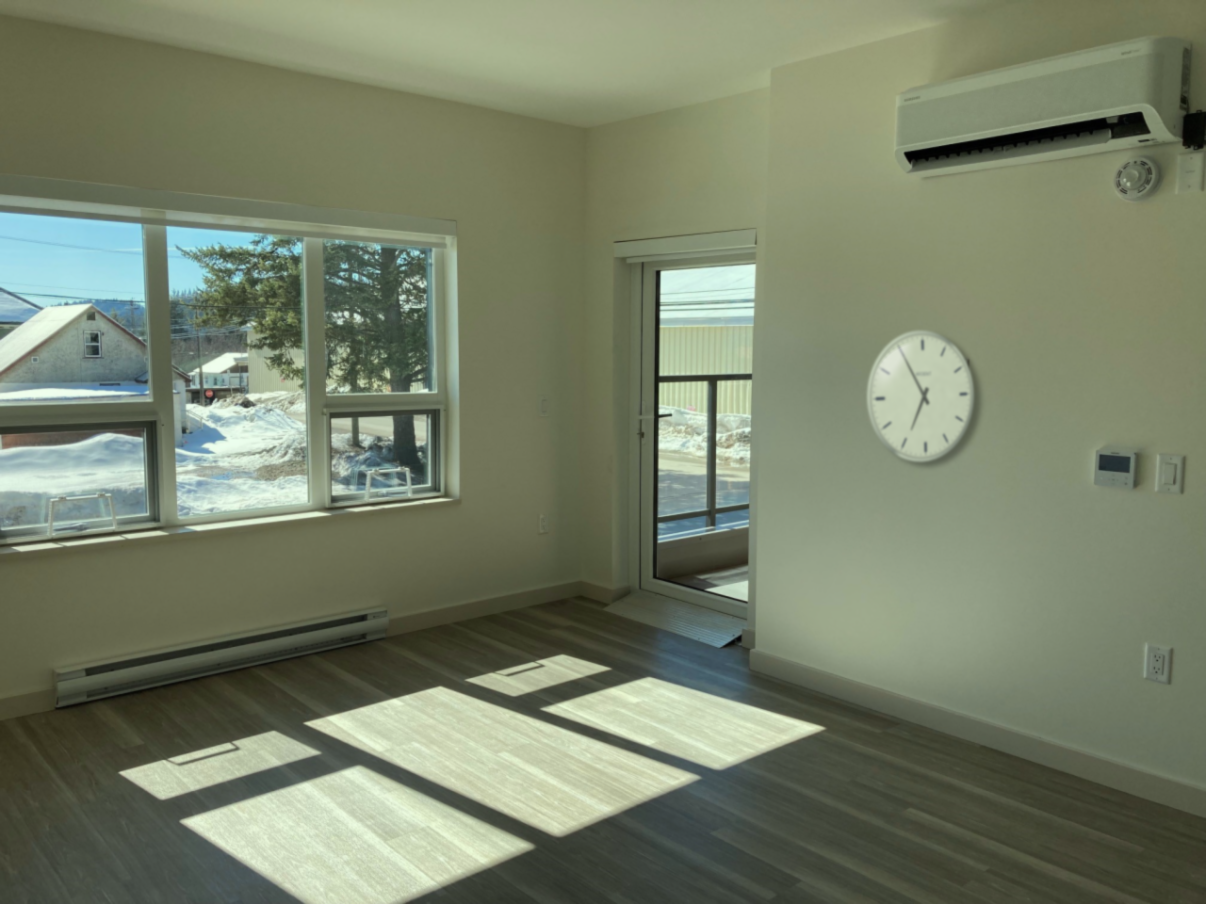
6:55
